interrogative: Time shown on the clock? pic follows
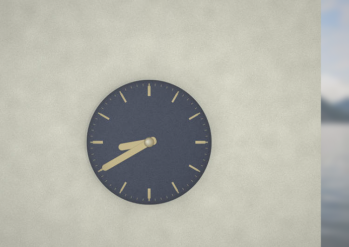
8:40
